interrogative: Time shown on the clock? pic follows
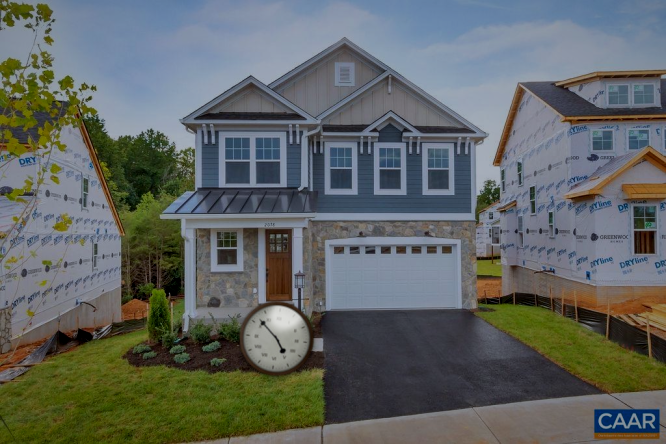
4:52
